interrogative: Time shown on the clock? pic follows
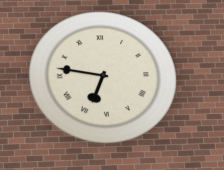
6:47
